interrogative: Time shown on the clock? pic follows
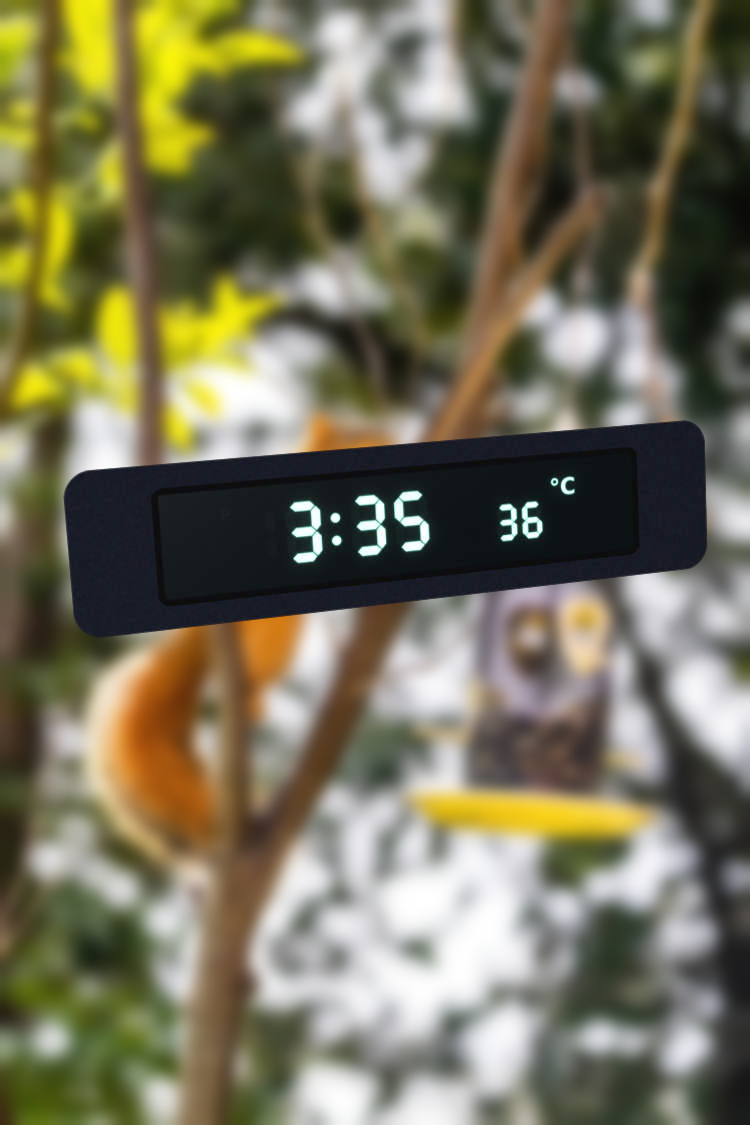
3:35
